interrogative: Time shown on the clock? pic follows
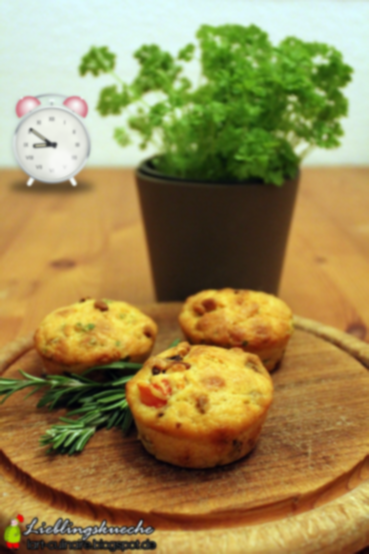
8:51
